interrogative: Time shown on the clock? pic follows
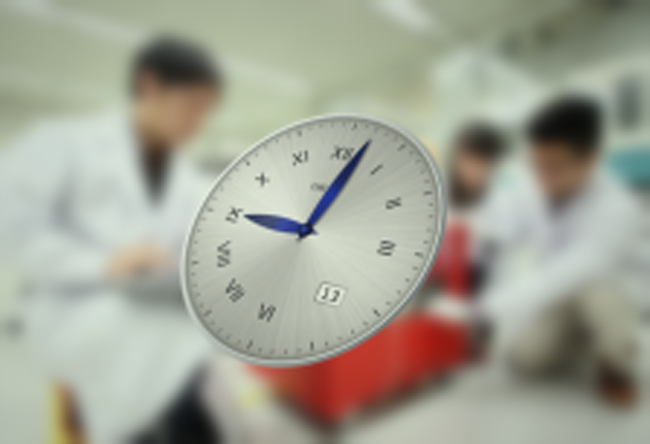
9:02
